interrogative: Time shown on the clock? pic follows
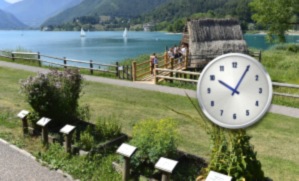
10:05
